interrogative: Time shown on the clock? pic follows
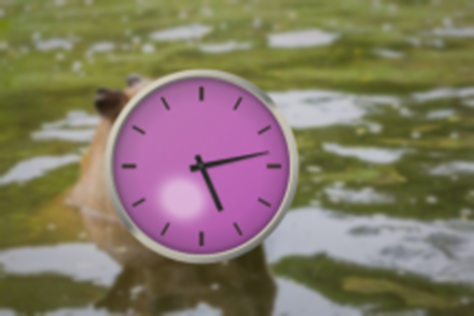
5:13
